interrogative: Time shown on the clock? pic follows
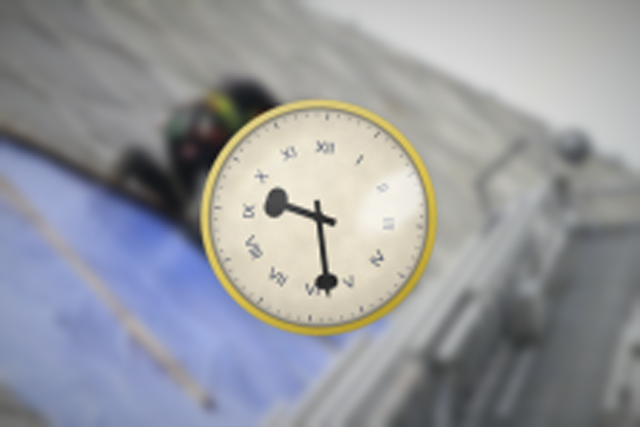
9:28
